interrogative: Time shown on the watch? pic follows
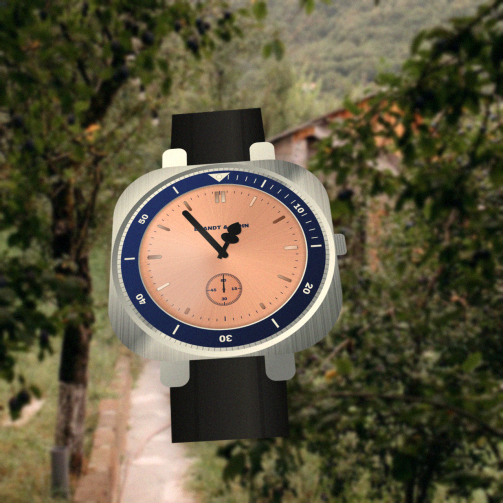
12:54
